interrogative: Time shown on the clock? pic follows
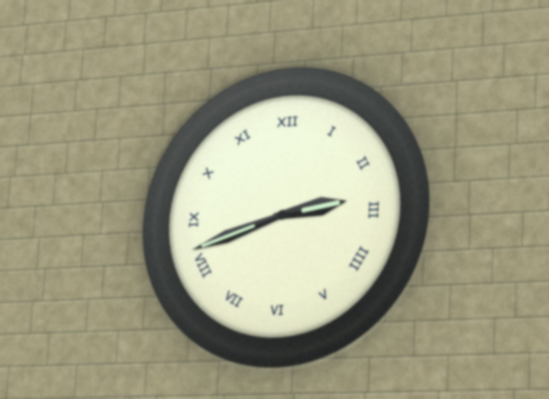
2:42
